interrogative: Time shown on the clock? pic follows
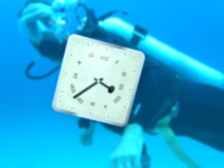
3:37
